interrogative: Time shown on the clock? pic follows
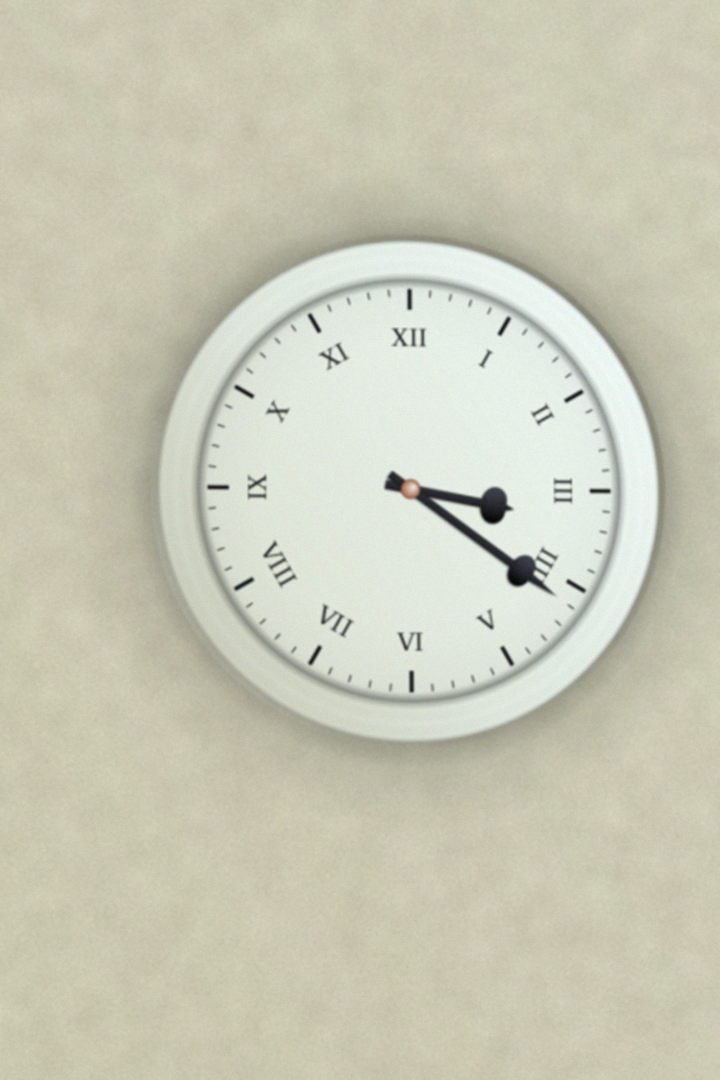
3:21
